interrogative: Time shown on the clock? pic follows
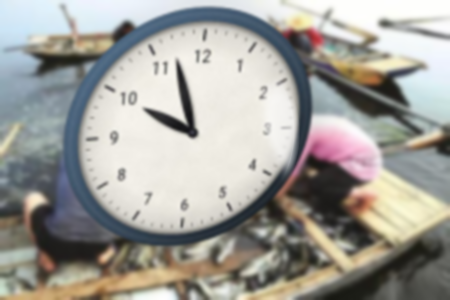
9:57
